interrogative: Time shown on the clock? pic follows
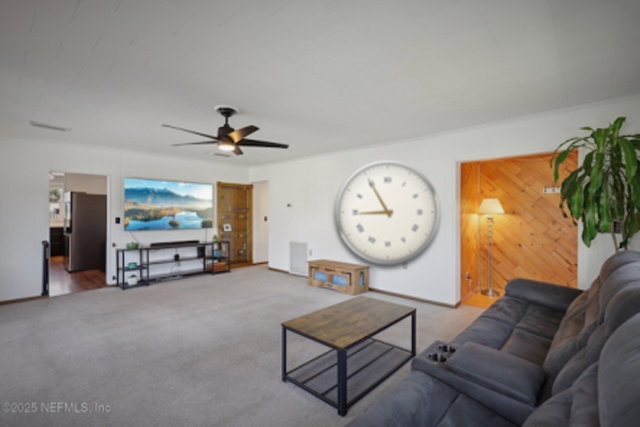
8:55
